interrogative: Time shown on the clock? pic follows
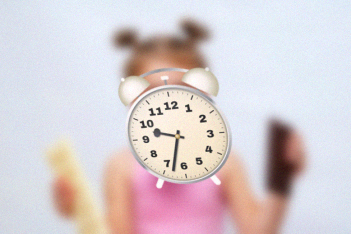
9:33
